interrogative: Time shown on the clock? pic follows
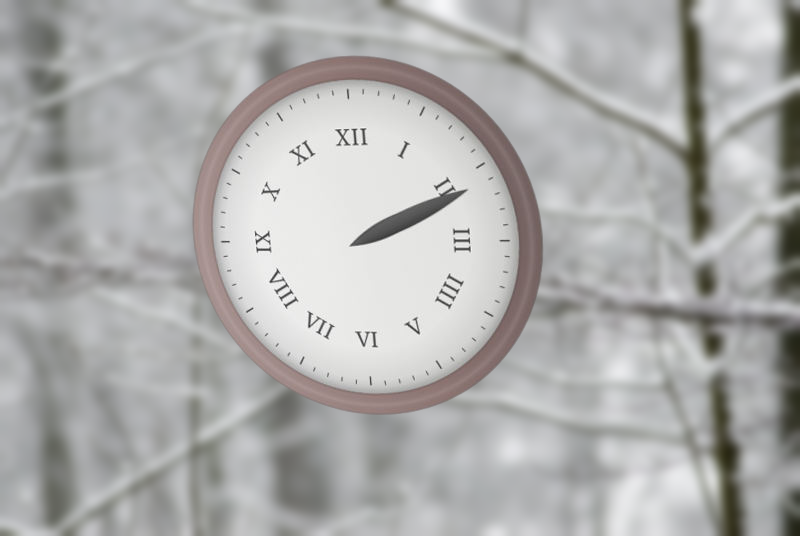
2:11
